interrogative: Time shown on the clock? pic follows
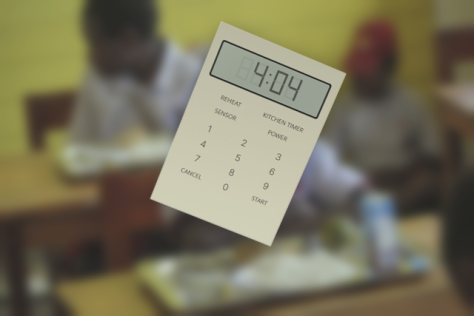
4:04
